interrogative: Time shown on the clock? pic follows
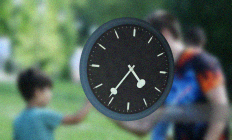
4:36
